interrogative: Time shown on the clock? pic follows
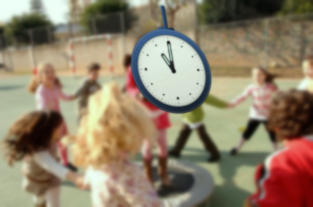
11:00
